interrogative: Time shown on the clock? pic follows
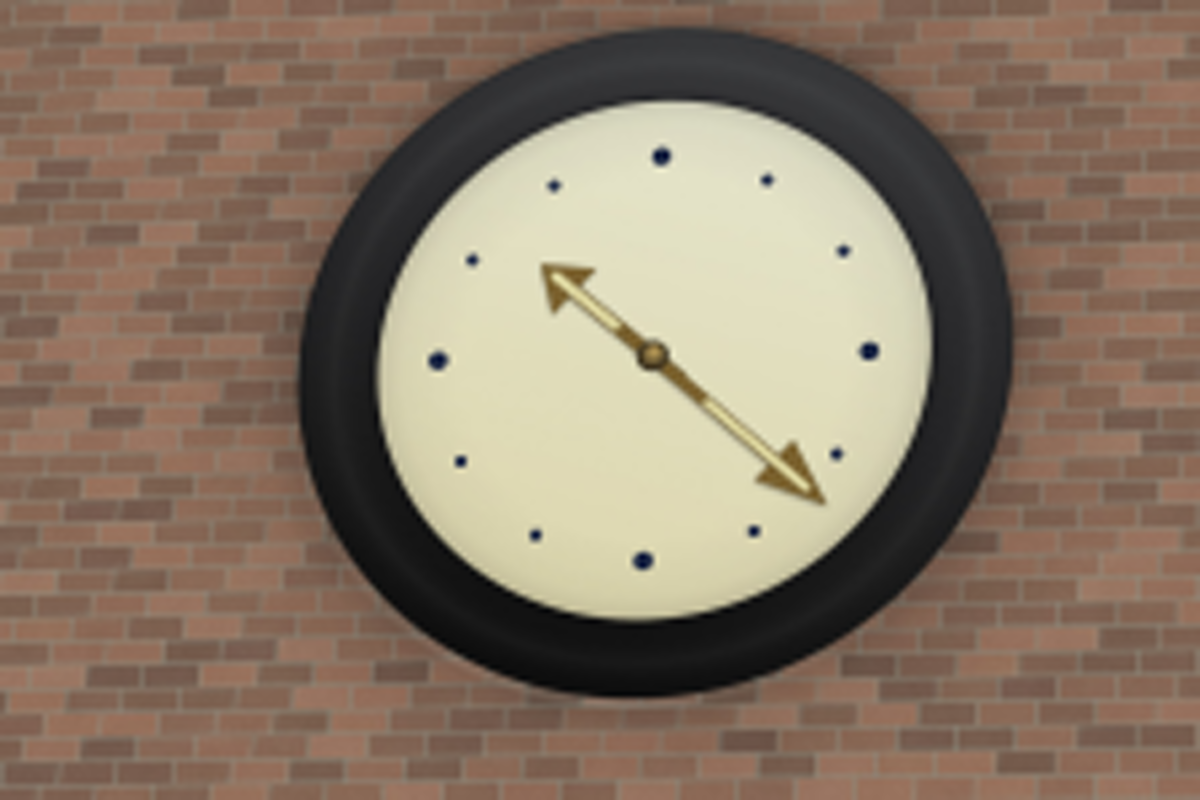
10:22
